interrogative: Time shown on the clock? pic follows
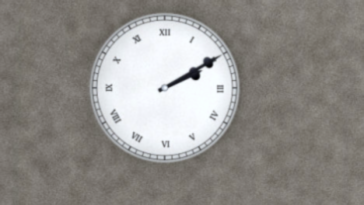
2:10
